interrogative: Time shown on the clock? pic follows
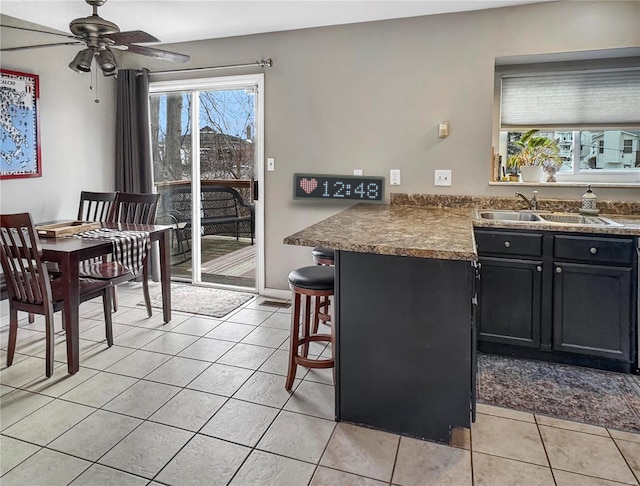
12:48
